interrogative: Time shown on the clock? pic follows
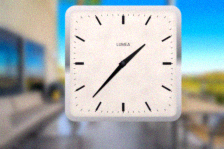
1:37
